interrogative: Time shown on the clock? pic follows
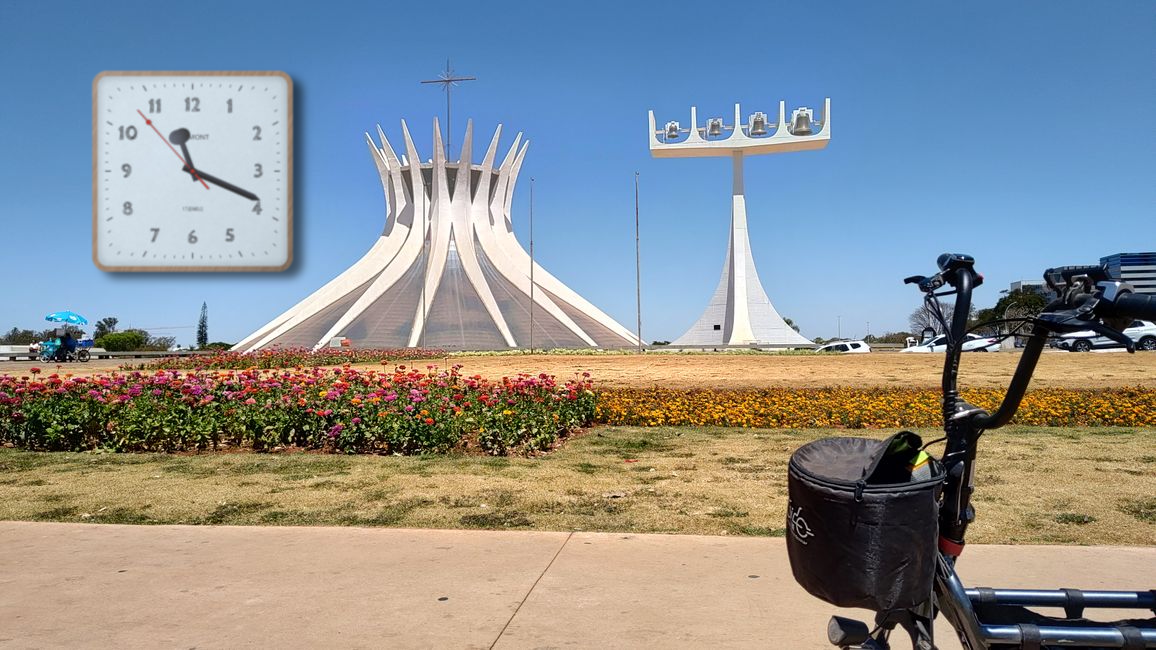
11:18:53
